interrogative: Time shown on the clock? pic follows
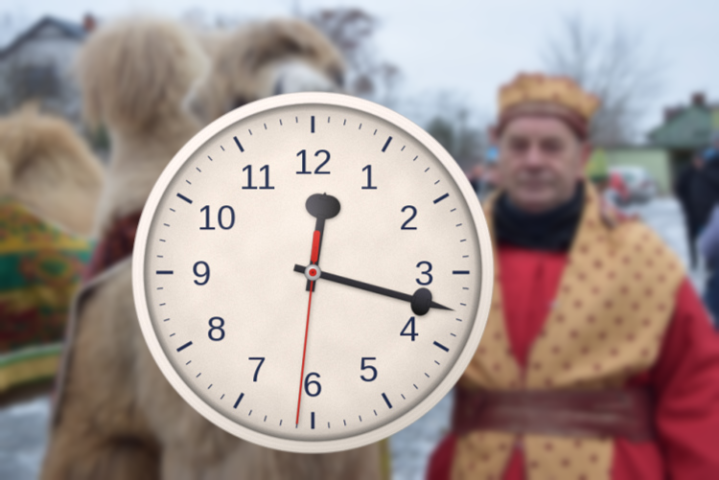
12:17:31
